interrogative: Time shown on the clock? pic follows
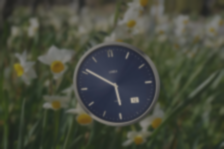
5:51
